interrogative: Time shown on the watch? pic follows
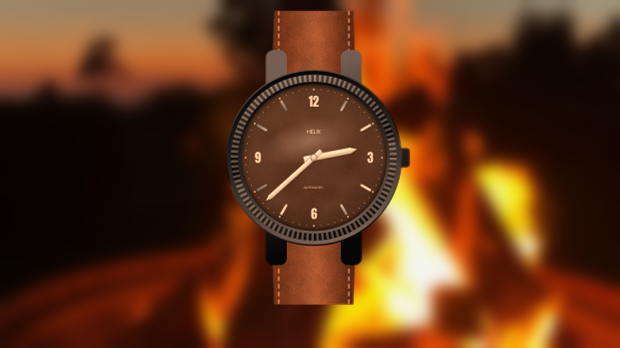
2:38
